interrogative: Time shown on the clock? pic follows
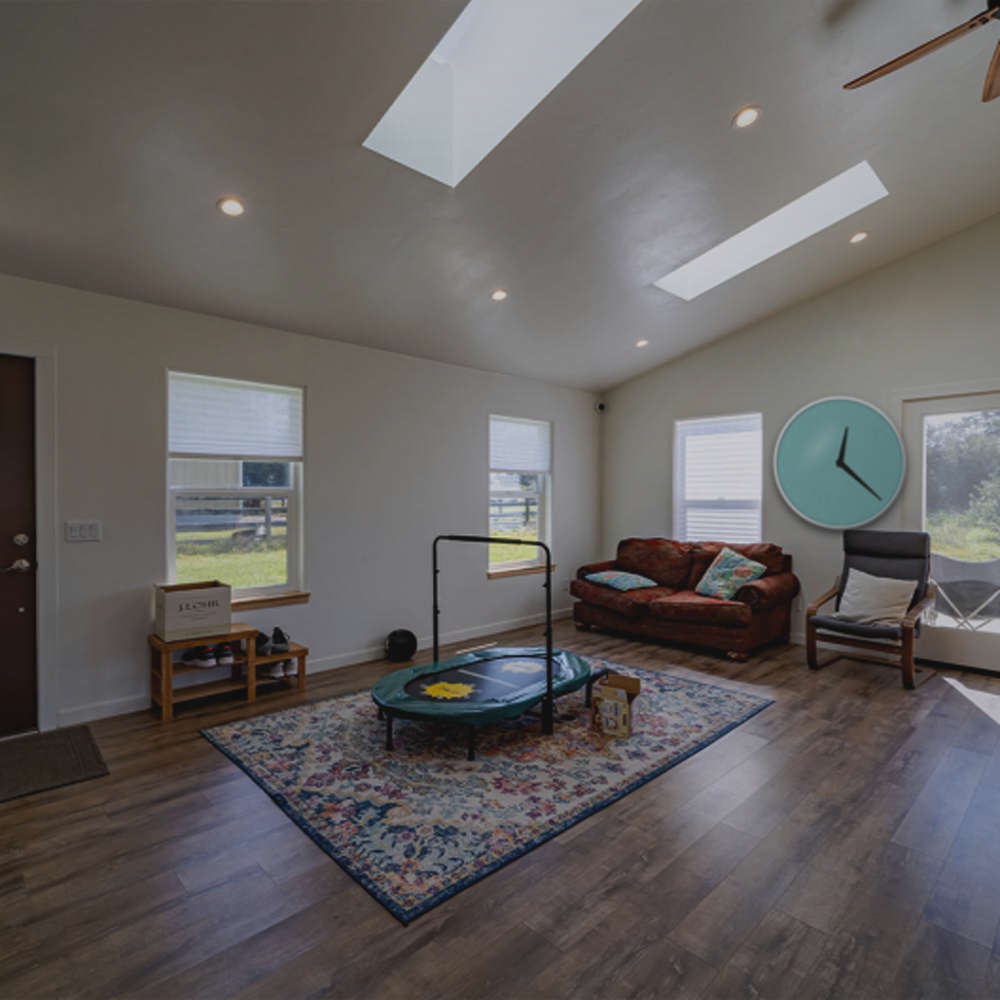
12:22
